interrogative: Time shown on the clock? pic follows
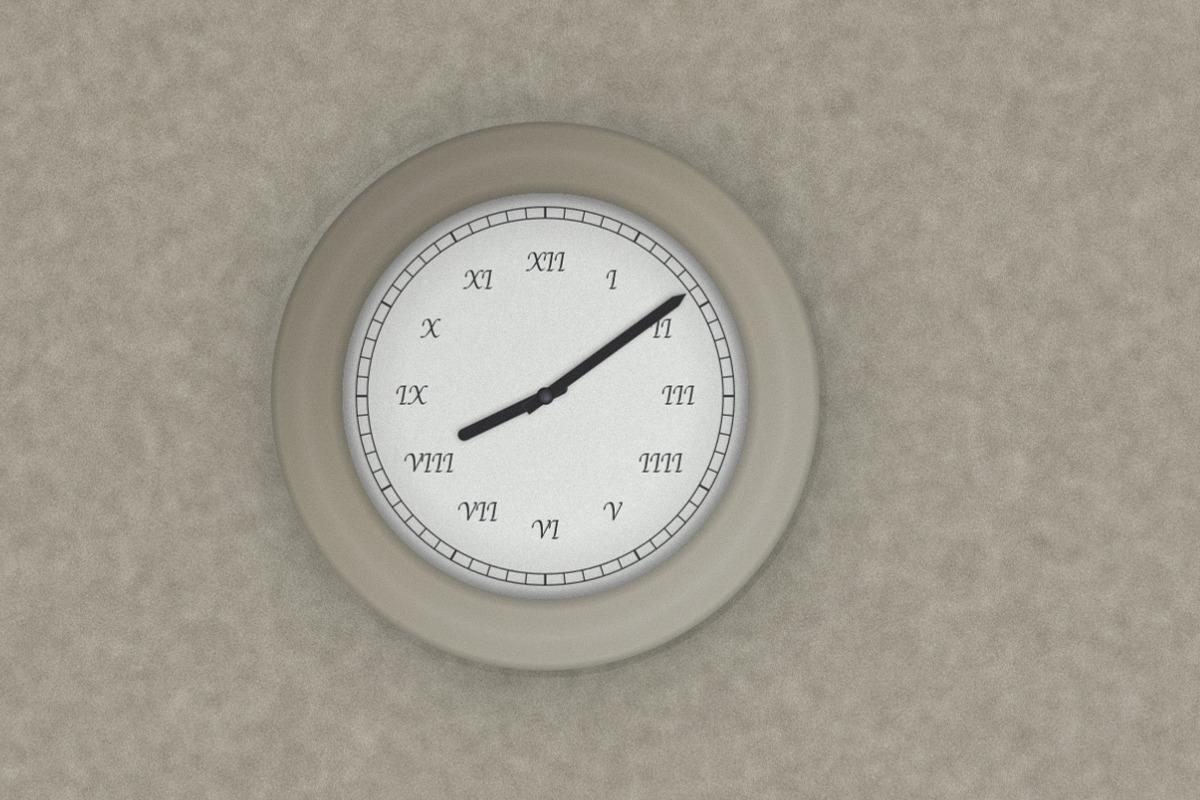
8:09
